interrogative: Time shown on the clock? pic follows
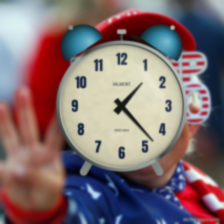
1:23
